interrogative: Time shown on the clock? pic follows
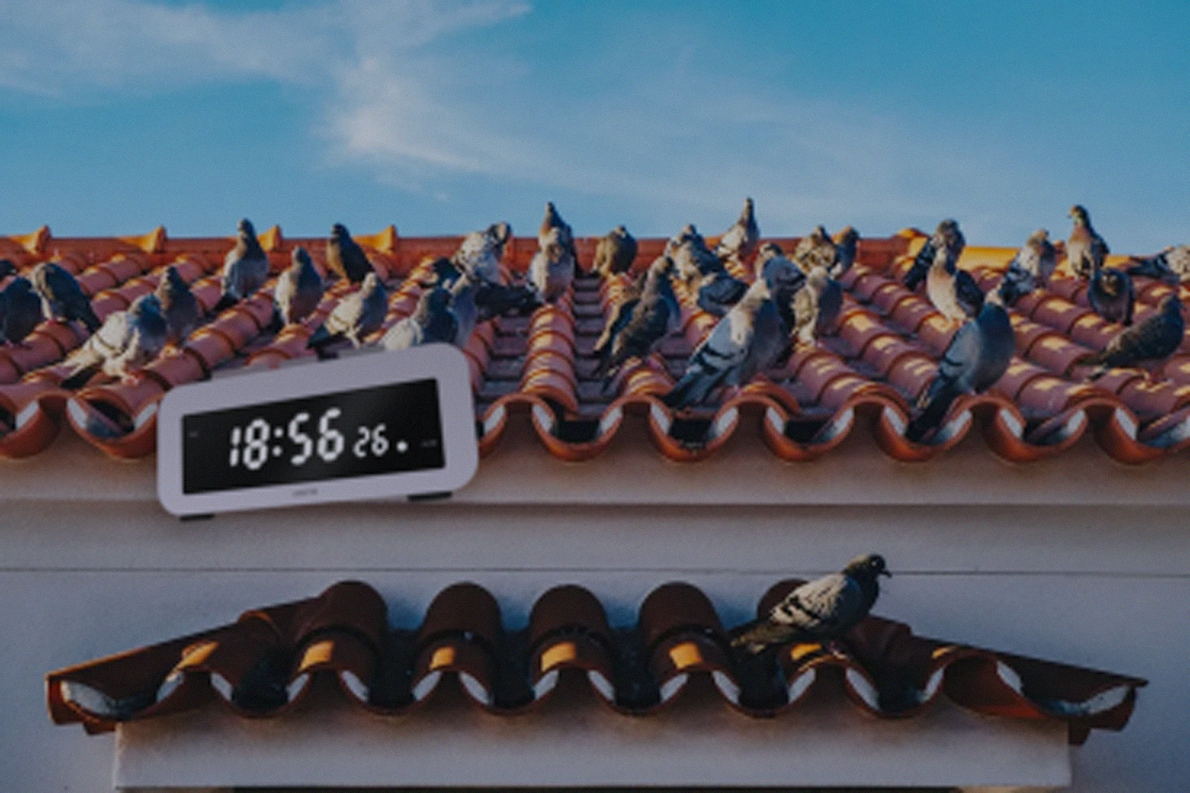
18:56:26
